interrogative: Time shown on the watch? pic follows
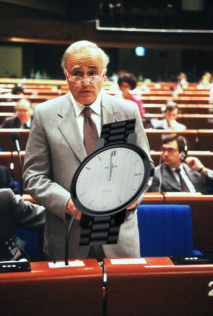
11:59
